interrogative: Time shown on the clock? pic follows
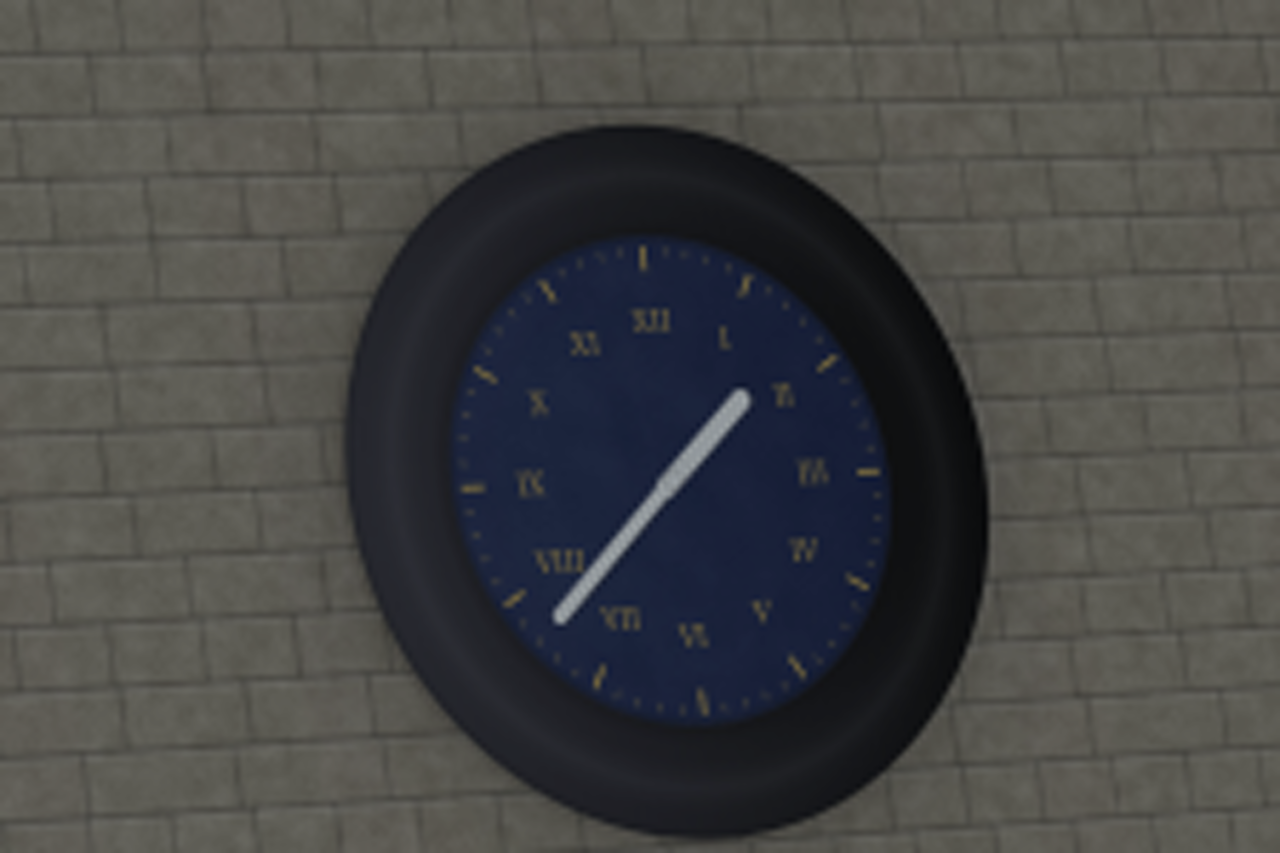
1:38
